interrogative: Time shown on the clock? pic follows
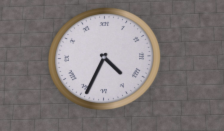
4:34
